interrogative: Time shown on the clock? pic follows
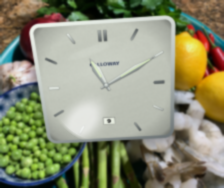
11:10
